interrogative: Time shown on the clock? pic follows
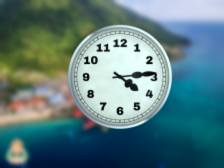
4:14
